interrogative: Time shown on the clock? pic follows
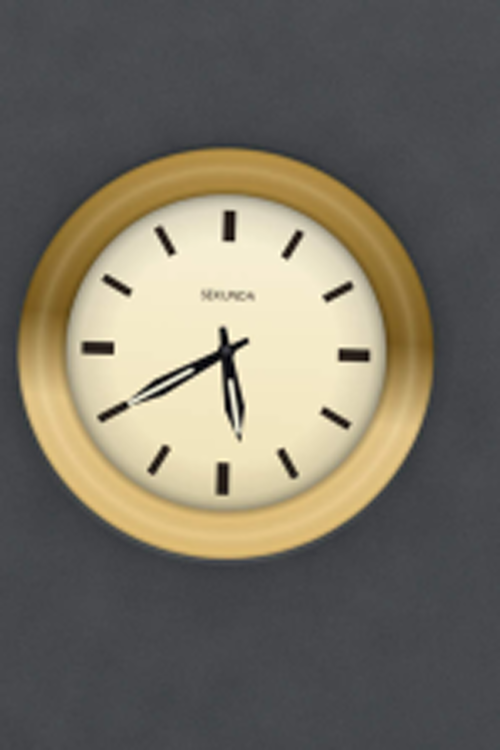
5:40
